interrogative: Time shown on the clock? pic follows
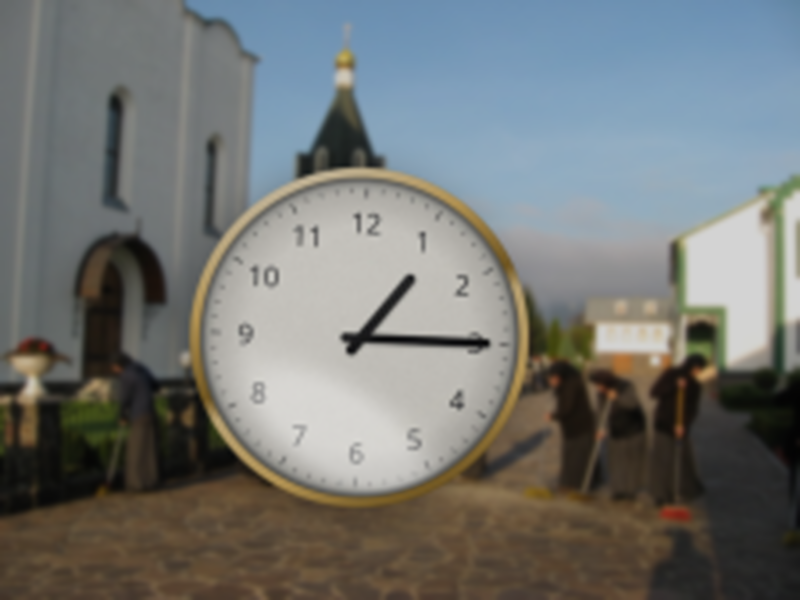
1:15
